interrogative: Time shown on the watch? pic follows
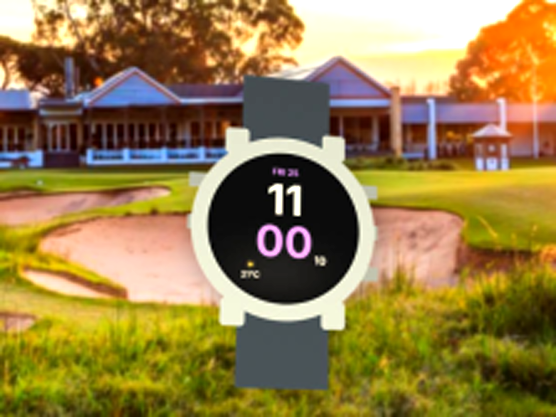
11:00
